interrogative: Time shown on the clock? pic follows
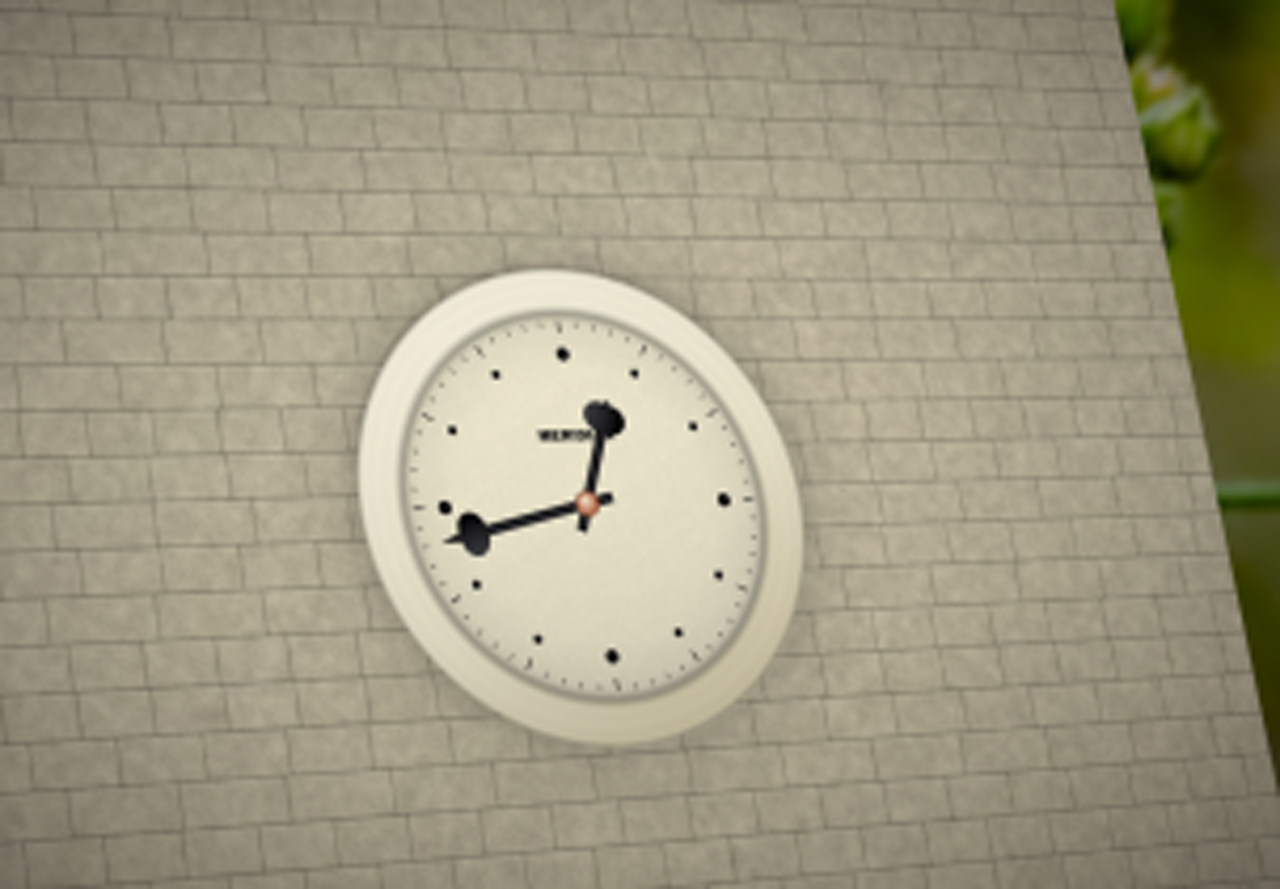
12:43
